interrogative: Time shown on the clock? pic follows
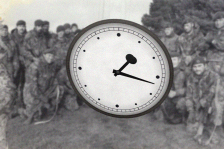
1:17
